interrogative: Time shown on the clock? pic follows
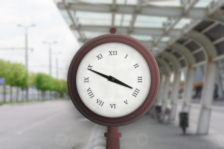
3:49
